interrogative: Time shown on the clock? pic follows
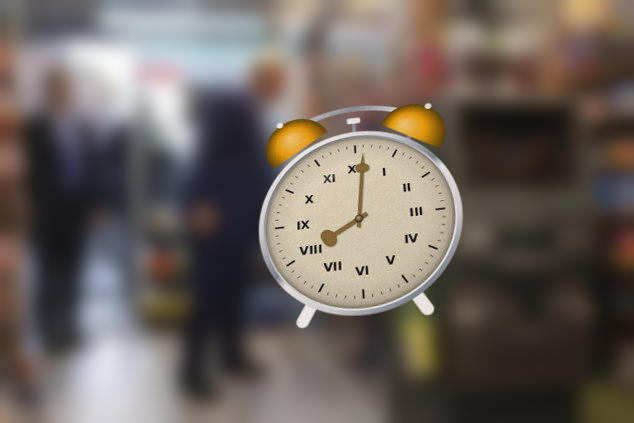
8:01
